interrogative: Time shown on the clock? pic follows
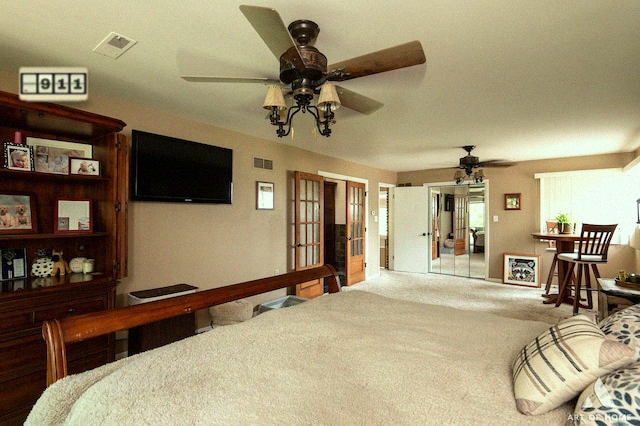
9:11
